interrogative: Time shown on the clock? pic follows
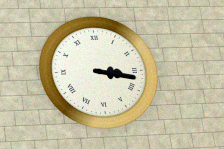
3:17
